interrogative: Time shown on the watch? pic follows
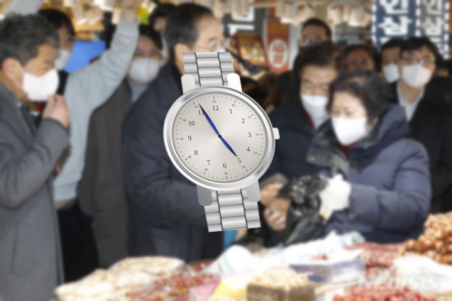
4:56
